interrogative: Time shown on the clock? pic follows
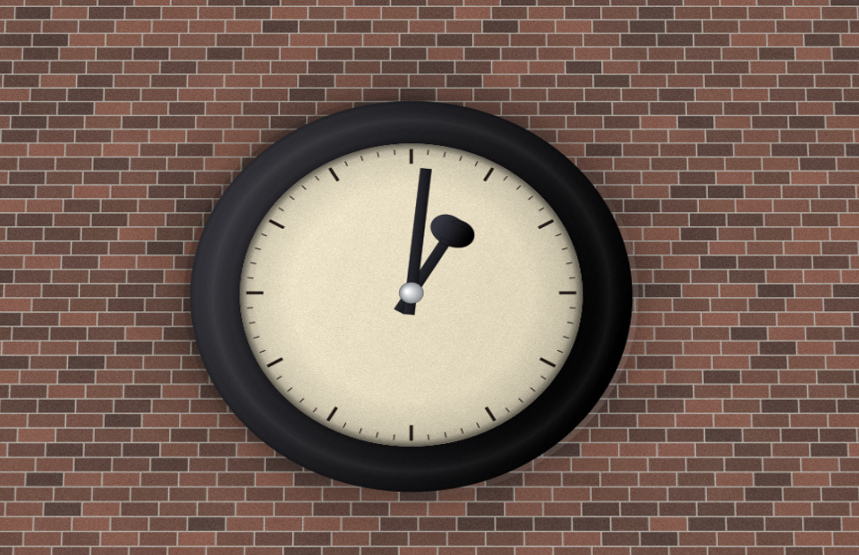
1:01
